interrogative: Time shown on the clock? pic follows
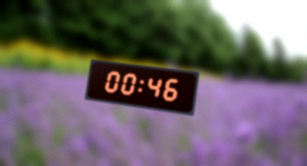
0:46
